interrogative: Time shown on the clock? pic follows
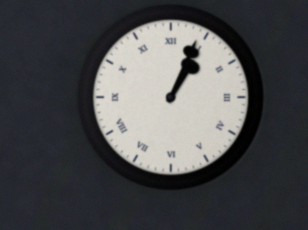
1:04
